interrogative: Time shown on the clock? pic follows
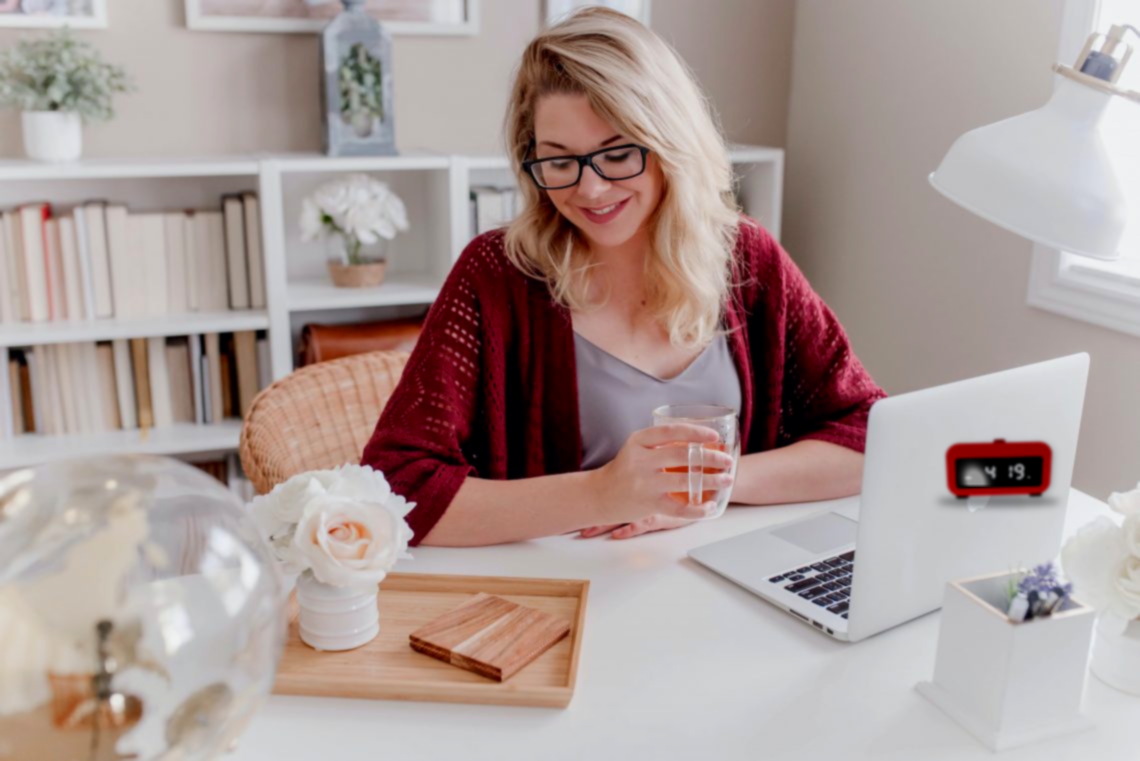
4:19
